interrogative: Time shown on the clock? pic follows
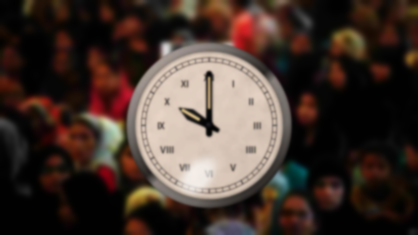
10:00
